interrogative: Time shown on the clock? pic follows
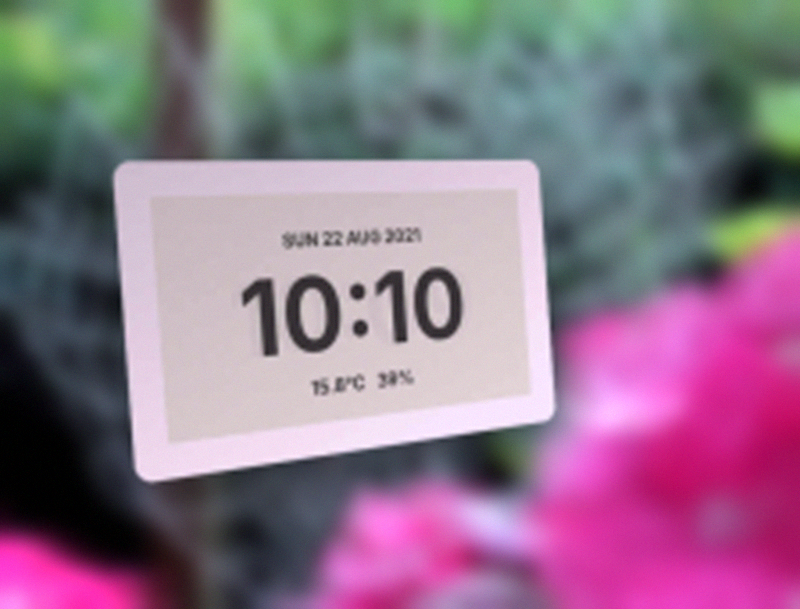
10:10
